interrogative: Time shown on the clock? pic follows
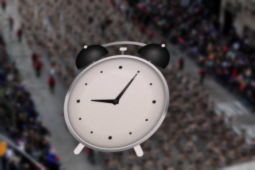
9:05
